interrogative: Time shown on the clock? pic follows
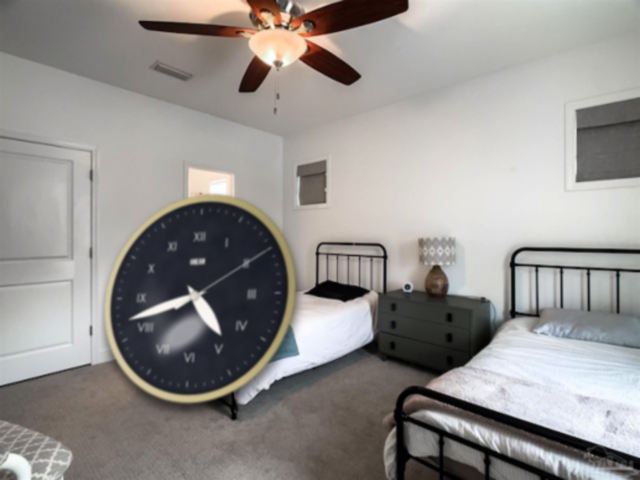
4:42:10
